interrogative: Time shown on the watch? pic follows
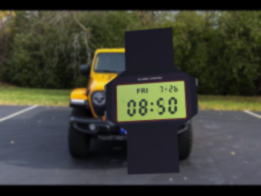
8:50
